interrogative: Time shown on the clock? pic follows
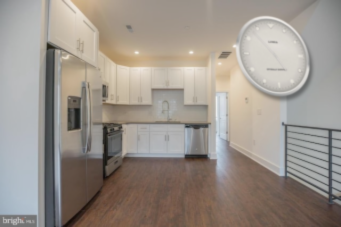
4:53
